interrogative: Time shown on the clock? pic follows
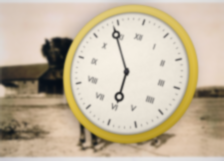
5:54
